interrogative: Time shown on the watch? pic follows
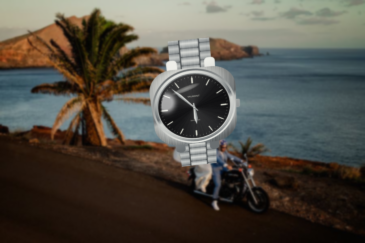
5:53
